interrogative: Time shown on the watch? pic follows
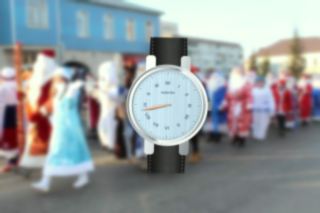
8:43
